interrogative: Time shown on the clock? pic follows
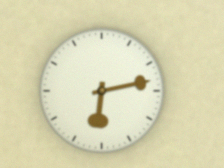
6:13
